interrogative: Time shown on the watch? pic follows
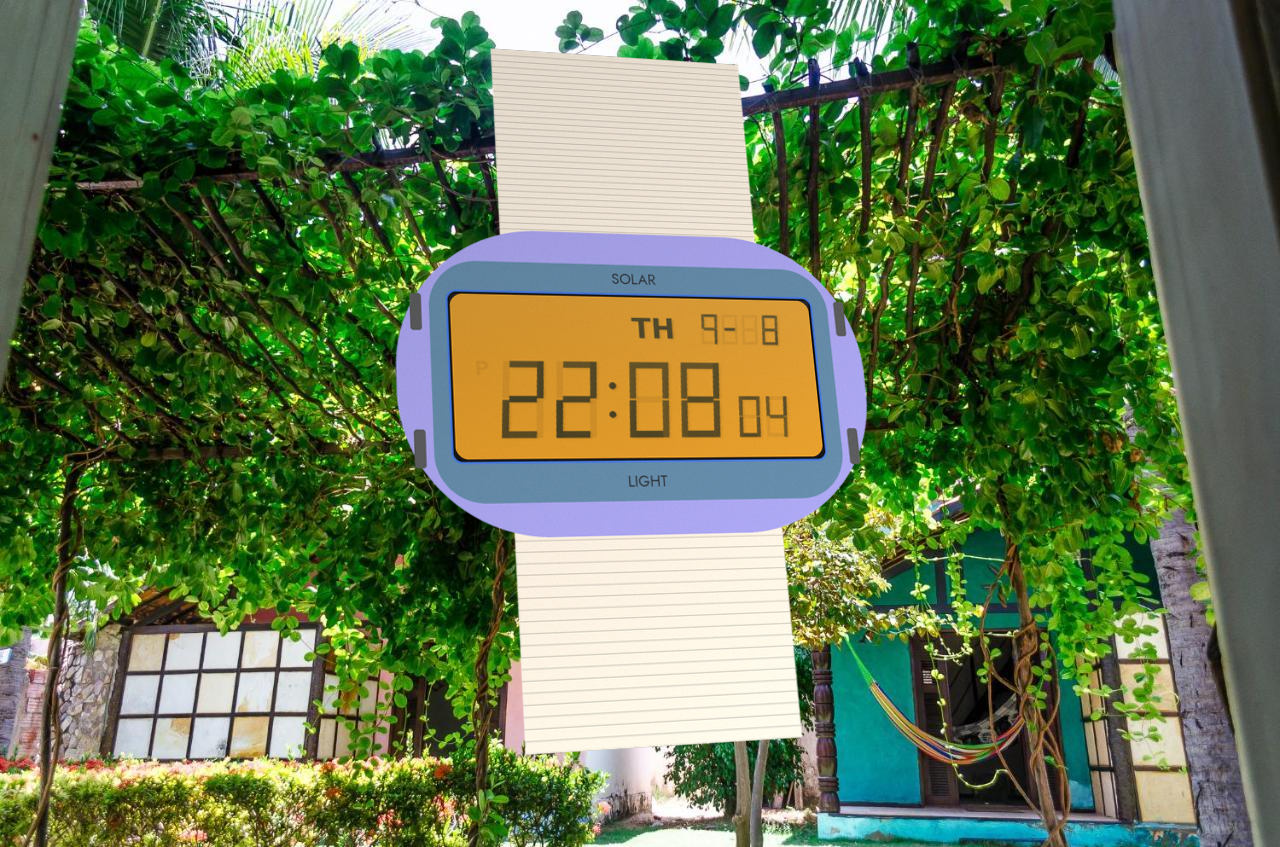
22:08:04
